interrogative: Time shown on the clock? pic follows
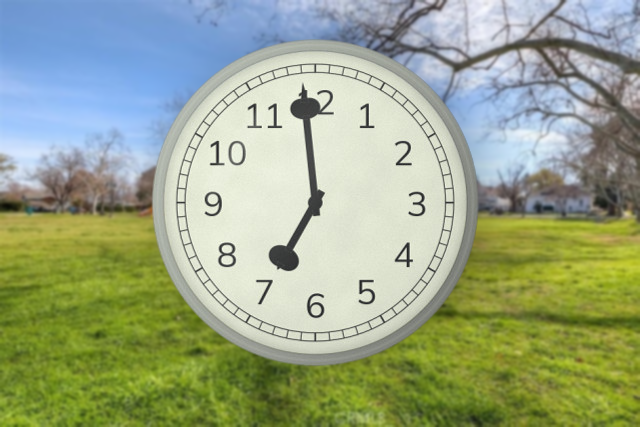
6:59
